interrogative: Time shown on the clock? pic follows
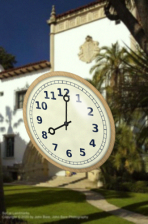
8:01
